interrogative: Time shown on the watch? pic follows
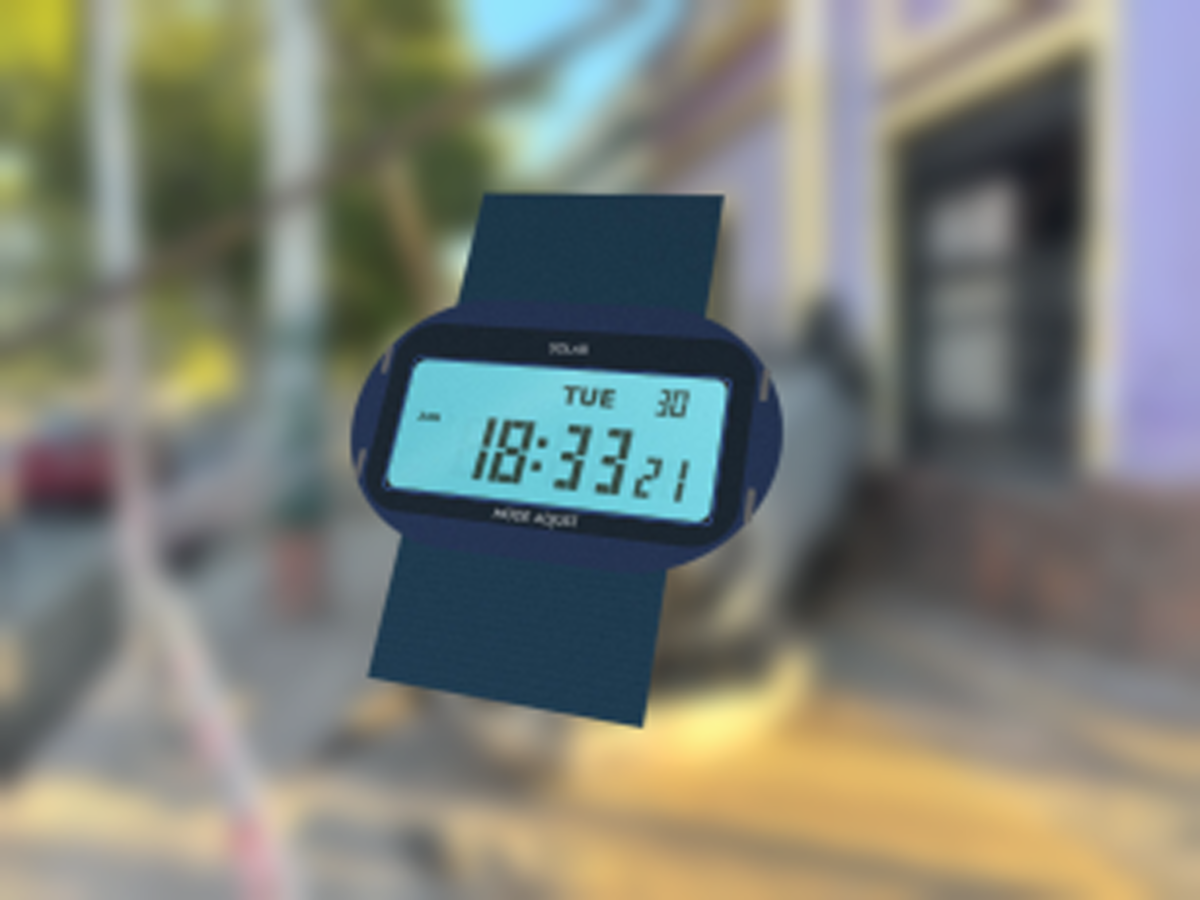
18:33:21
